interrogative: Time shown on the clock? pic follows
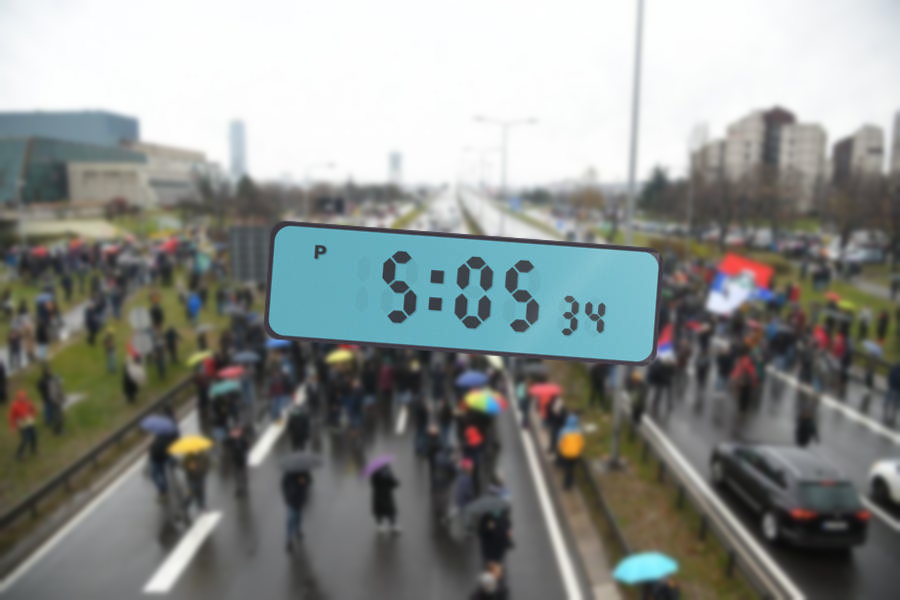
5:05:34
